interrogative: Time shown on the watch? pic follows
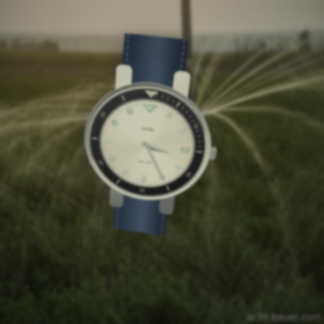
3:25
